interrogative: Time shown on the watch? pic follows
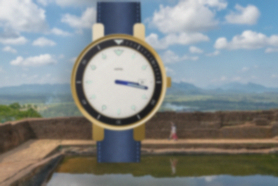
3:17
